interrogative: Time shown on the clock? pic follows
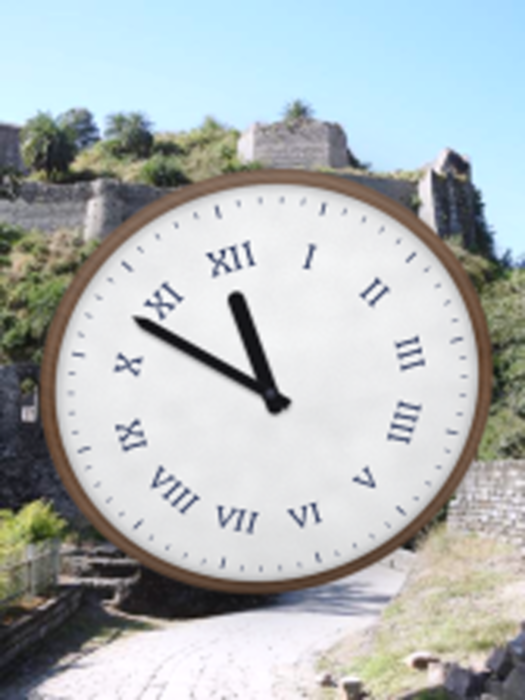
11:53
